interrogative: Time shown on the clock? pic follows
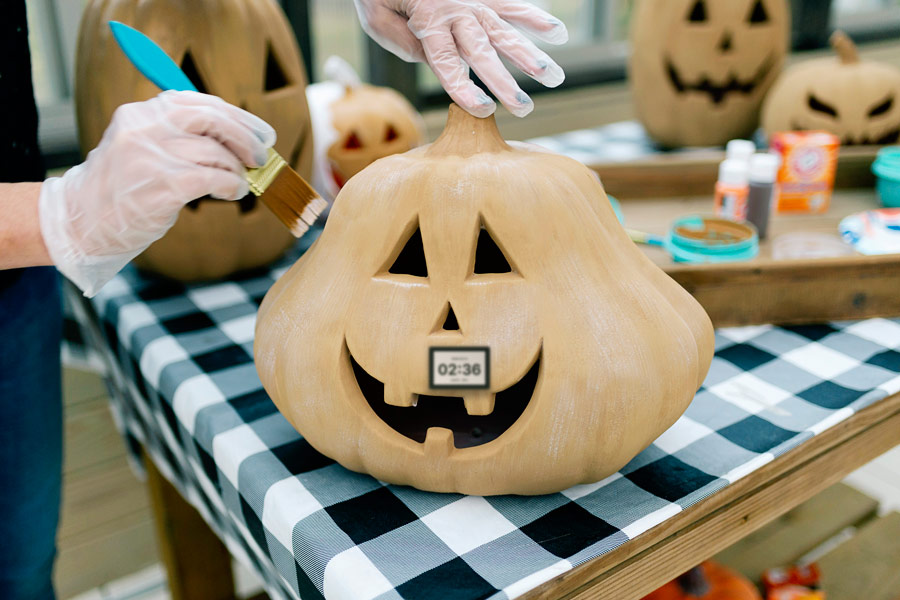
2:36
